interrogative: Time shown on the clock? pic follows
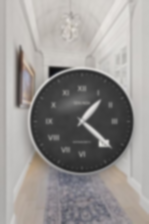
1:22
